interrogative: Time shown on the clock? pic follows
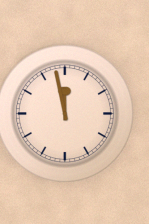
11:58
